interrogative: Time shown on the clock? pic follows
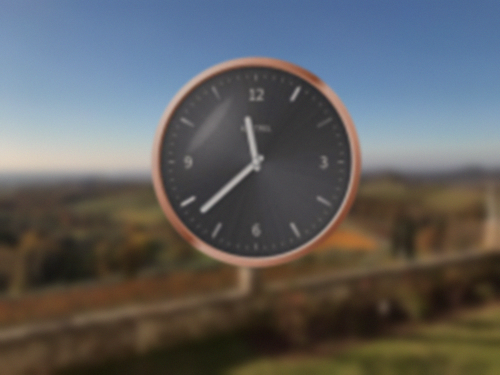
11:38
